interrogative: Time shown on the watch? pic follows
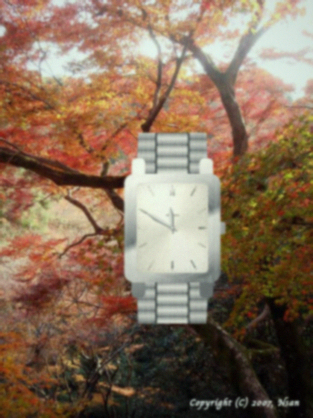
11:50
